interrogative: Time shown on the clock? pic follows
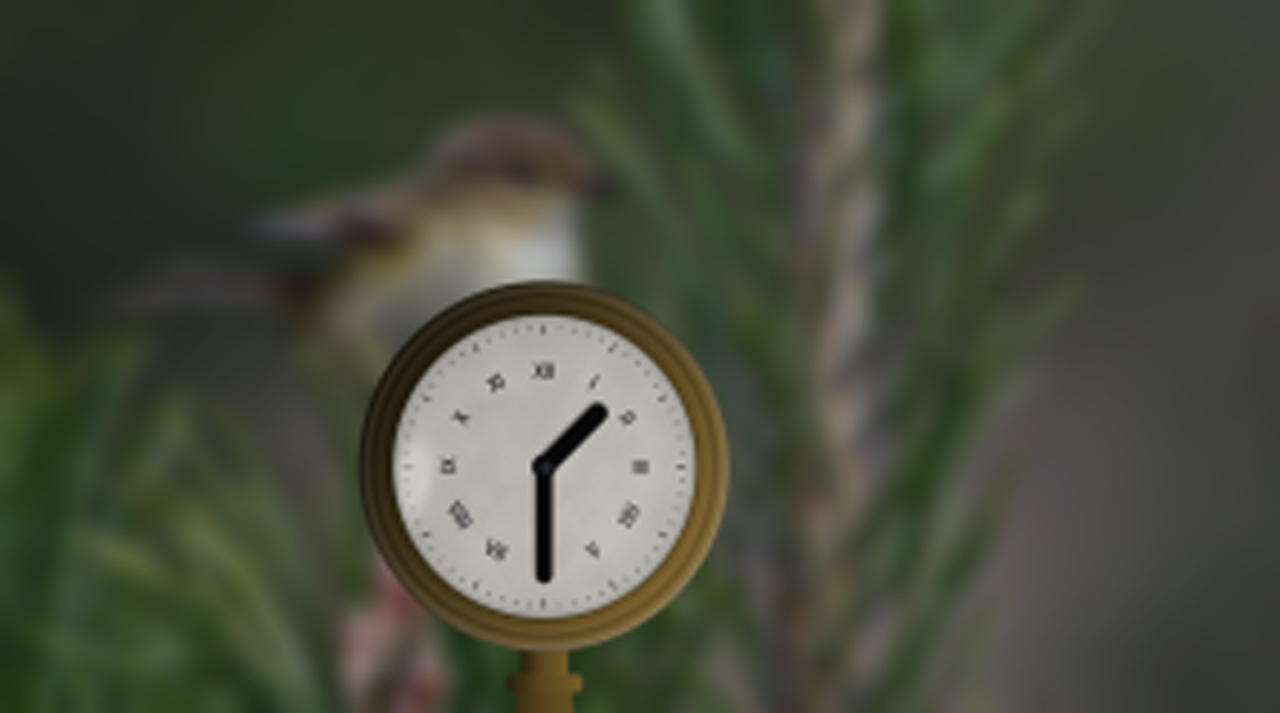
1:30
